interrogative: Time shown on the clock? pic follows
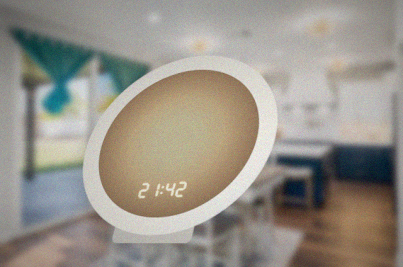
21:42
